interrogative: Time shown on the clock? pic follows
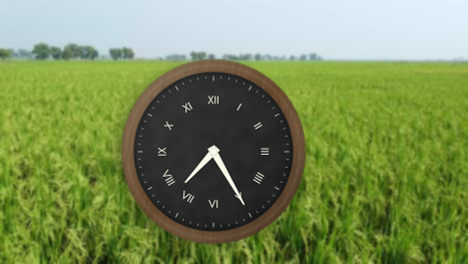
7:25
